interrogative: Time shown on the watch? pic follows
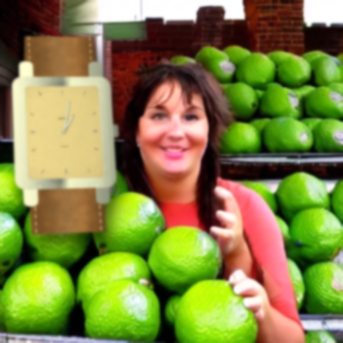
1:02
